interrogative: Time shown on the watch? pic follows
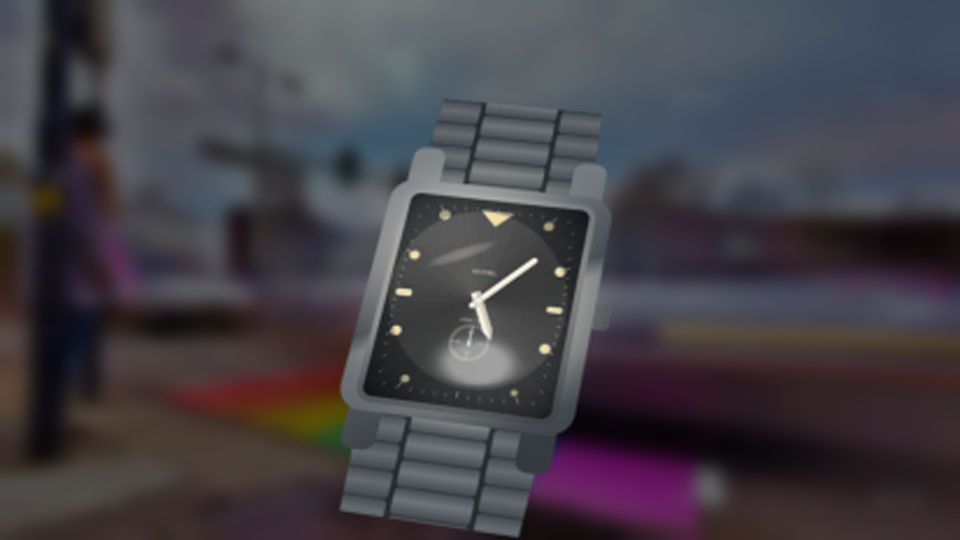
5:07
